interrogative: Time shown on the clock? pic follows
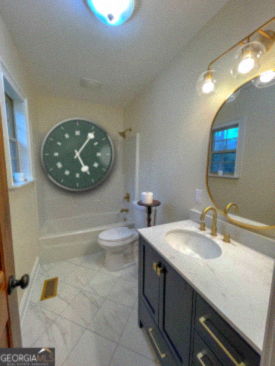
5:06
